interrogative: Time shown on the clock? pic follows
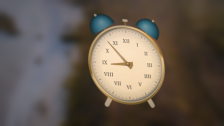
8:53
